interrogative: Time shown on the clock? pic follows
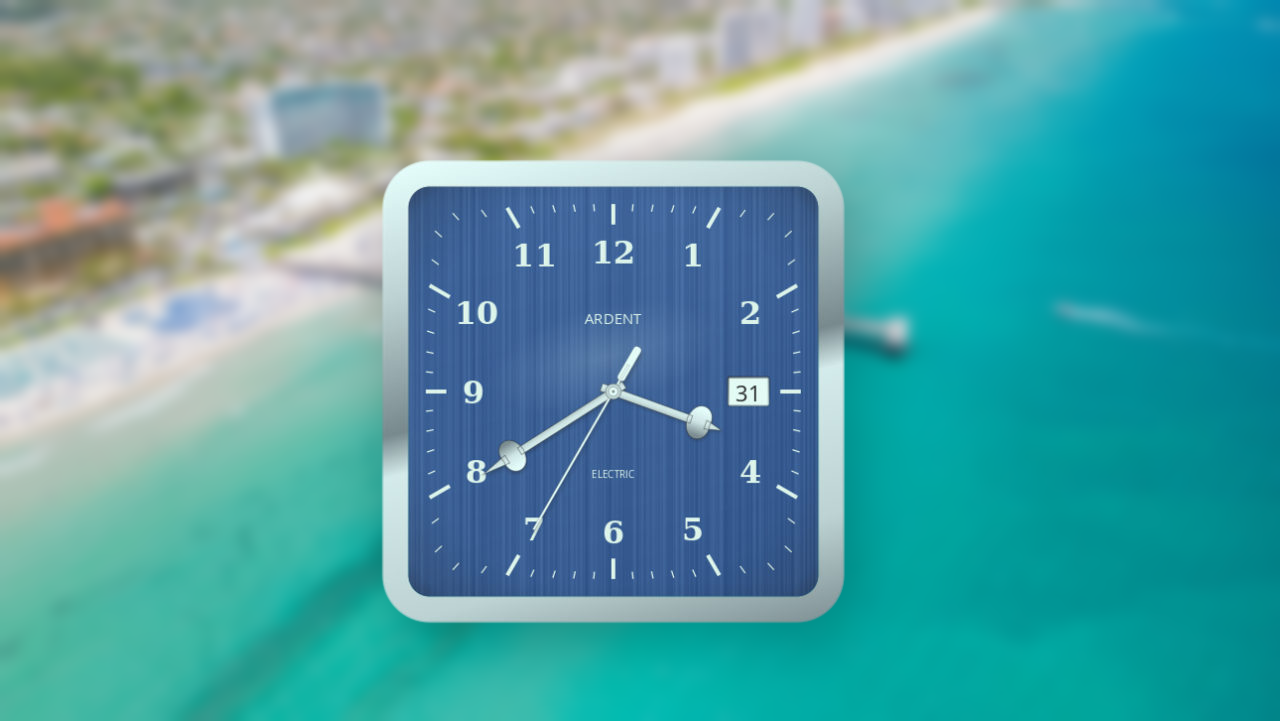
3:39:35
